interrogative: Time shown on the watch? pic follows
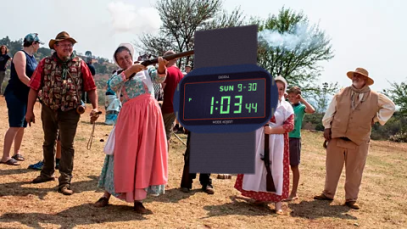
1:03:44
